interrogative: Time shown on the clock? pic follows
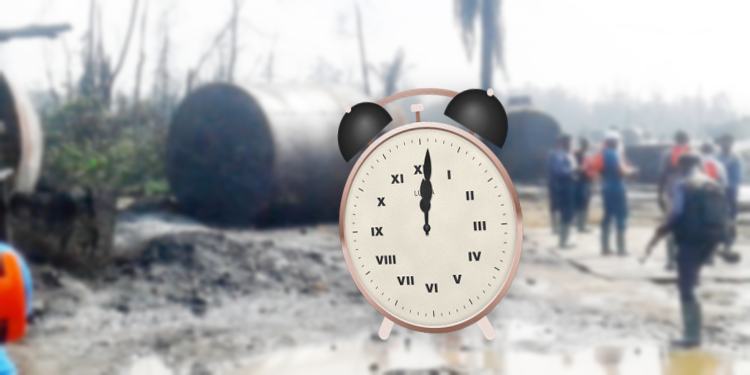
12:01
